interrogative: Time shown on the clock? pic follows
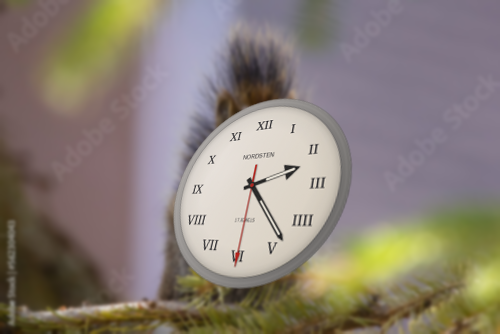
2:23:30
